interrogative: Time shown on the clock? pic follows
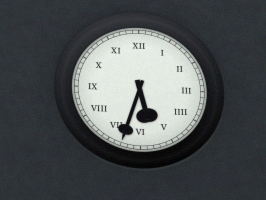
5:33
